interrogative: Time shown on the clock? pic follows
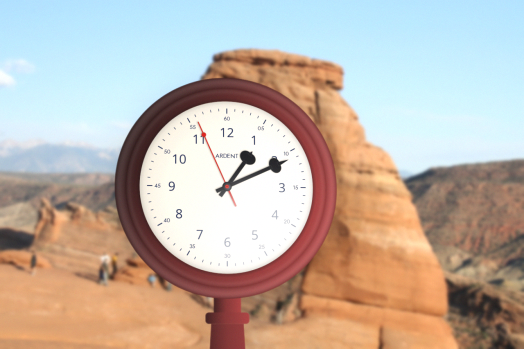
1:10:56
